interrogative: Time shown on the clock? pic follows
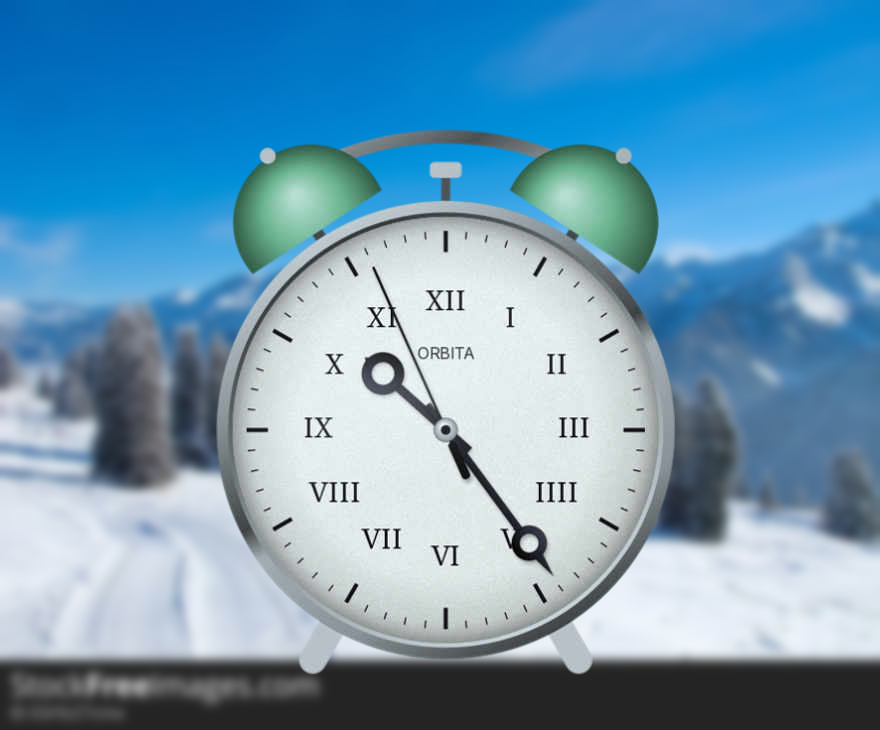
10:23:56
